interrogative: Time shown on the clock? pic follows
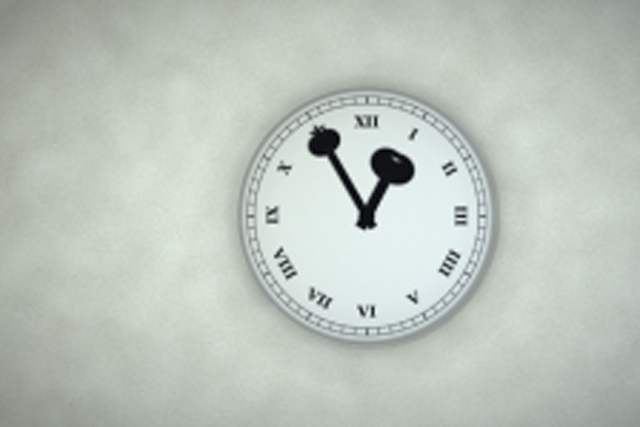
12:55
